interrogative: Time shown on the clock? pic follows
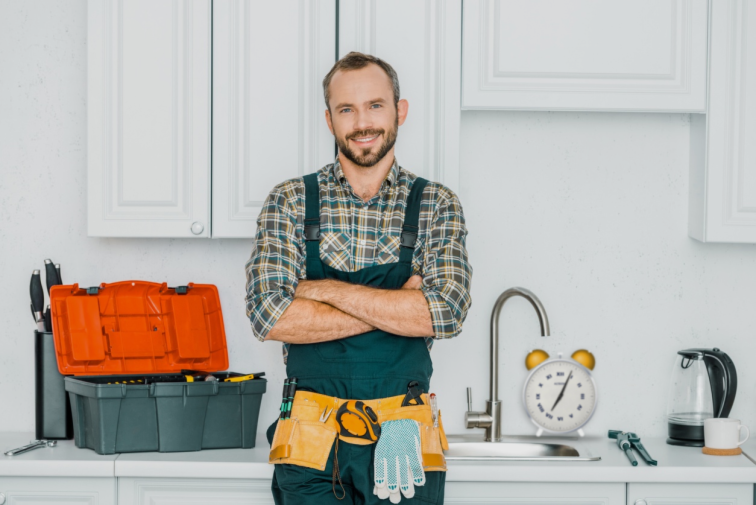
7:04
